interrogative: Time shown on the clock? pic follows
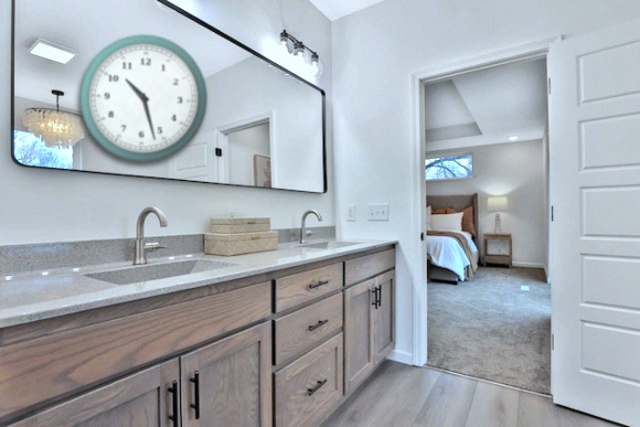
10:27
